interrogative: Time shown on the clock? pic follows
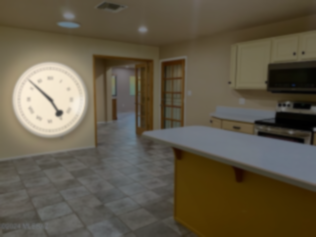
4:52
